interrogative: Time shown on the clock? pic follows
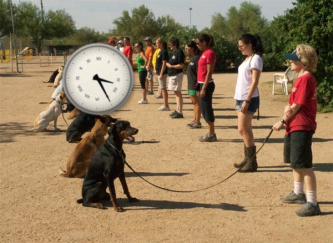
3:25
